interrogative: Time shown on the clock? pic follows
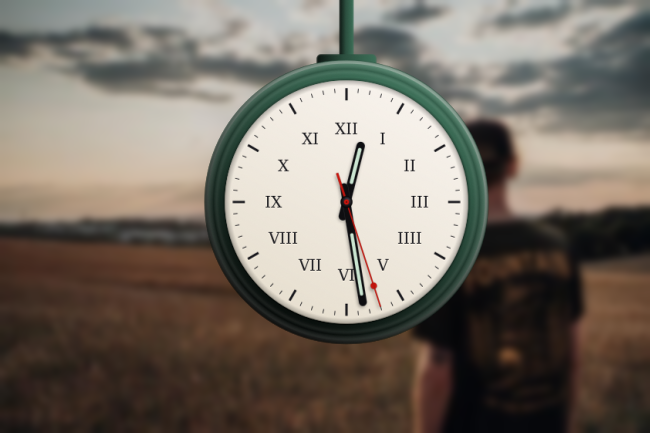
12:28:27
